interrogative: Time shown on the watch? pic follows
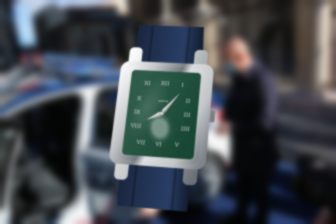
8:06
